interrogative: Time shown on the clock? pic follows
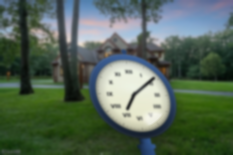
7:09
